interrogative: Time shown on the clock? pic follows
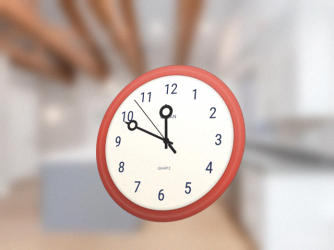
11:48:53
